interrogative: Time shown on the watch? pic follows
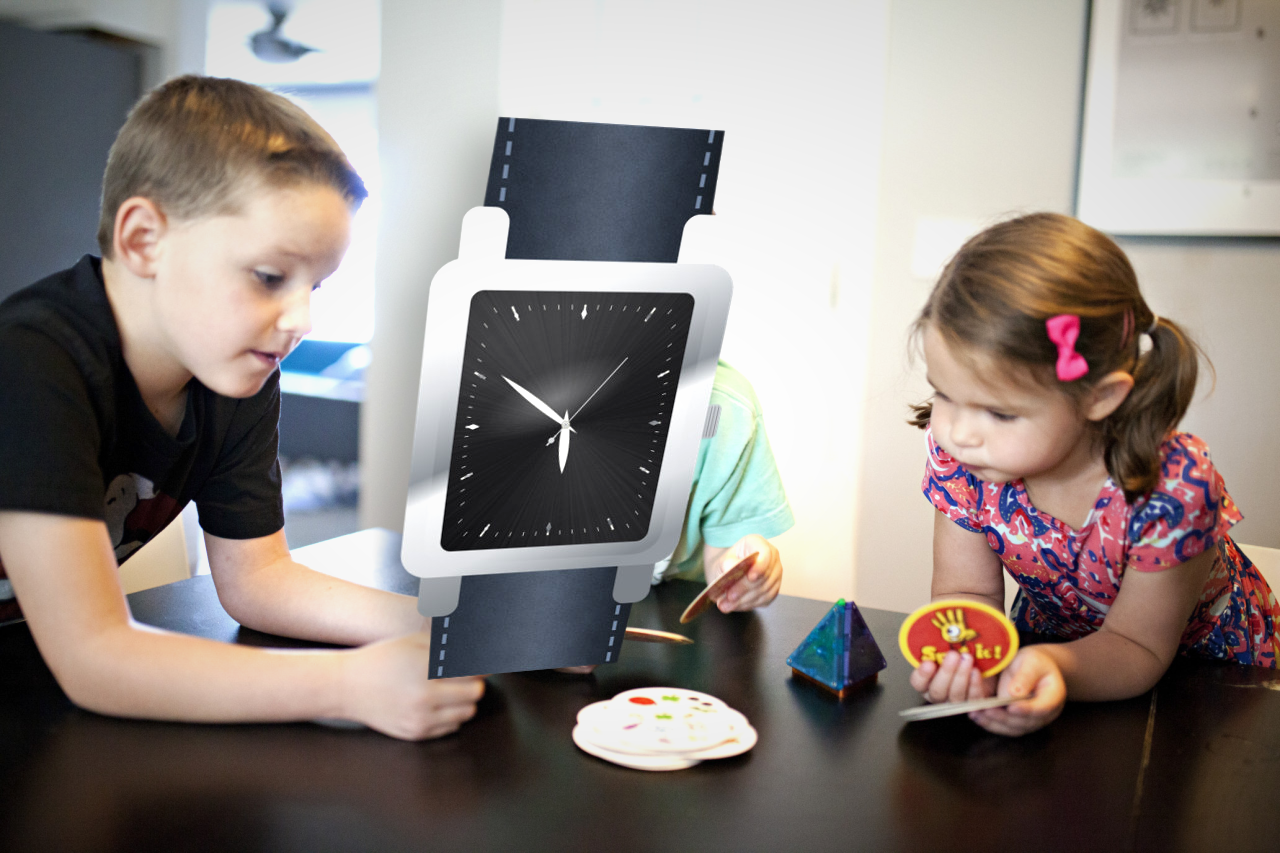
5:51:06
